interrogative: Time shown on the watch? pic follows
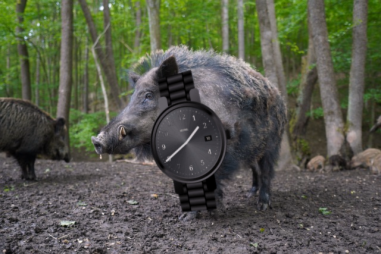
1:40
